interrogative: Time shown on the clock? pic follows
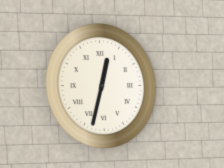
12:33
